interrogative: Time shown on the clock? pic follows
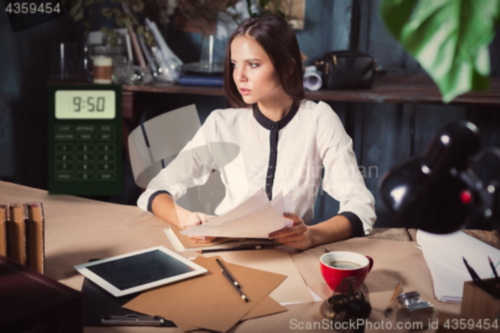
9:50
